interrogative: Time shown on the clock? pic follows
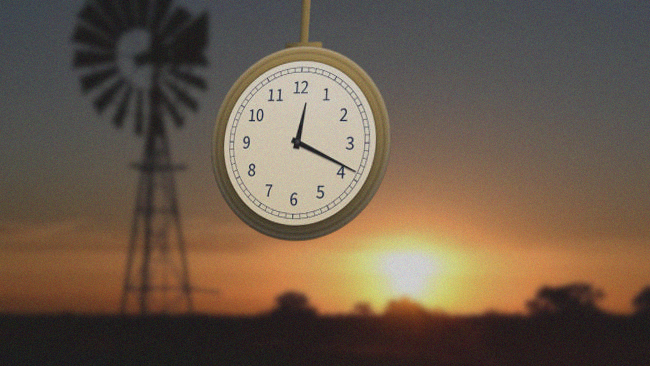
12:19
